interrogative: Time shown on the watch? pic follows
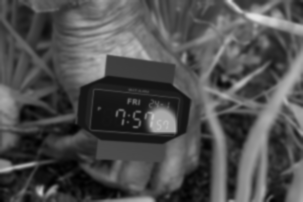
7:57:57
